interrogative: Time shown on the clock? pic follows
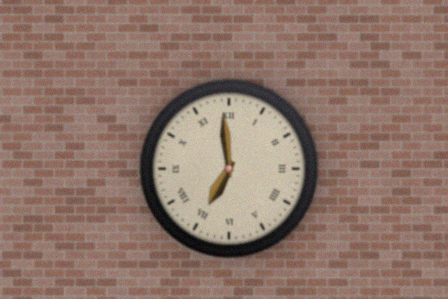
6:59
